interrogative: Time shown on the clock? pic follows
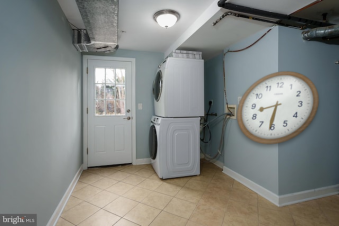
8:31
